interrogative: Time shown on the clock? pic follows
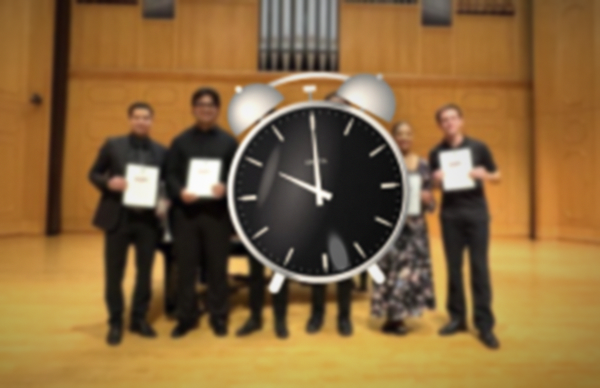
10:00
